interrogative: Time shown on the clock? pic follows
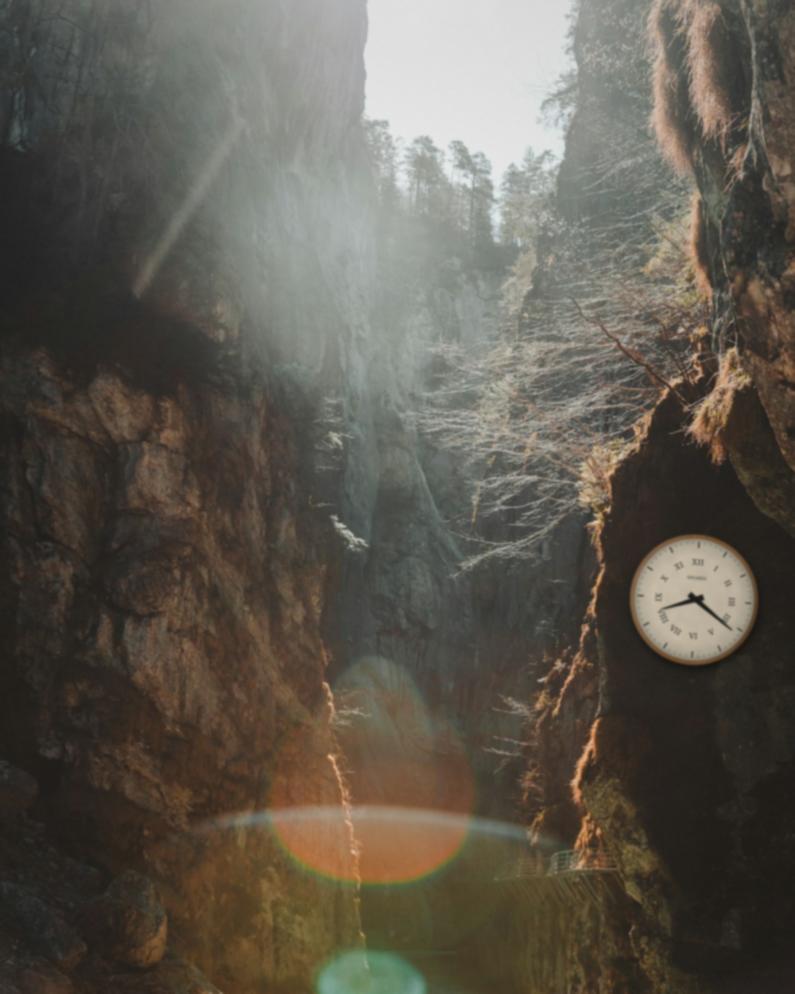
8:21
